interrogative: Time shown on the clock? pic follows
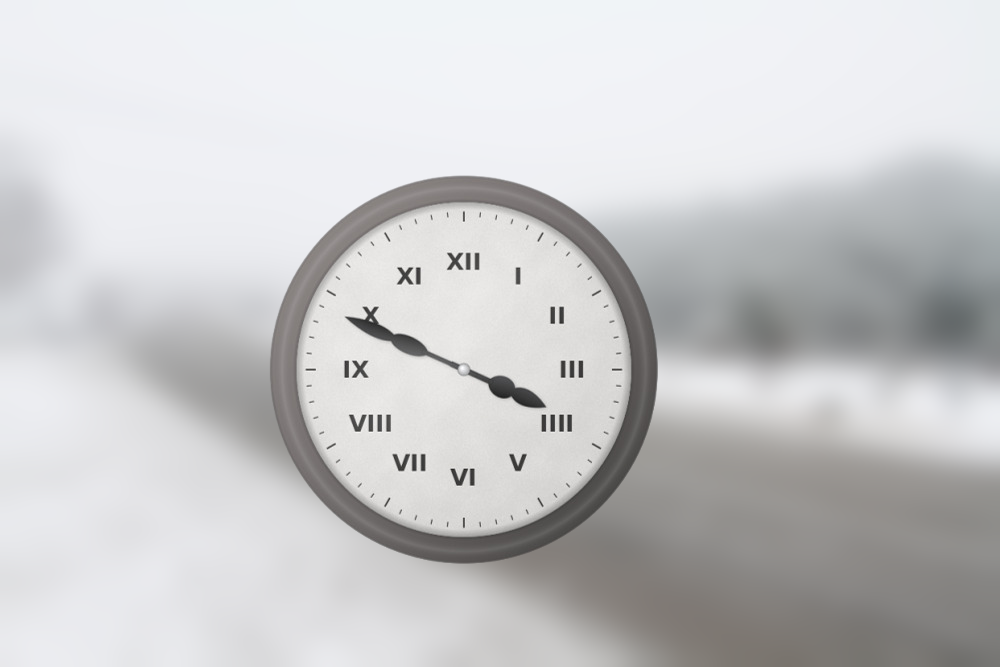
3:49
